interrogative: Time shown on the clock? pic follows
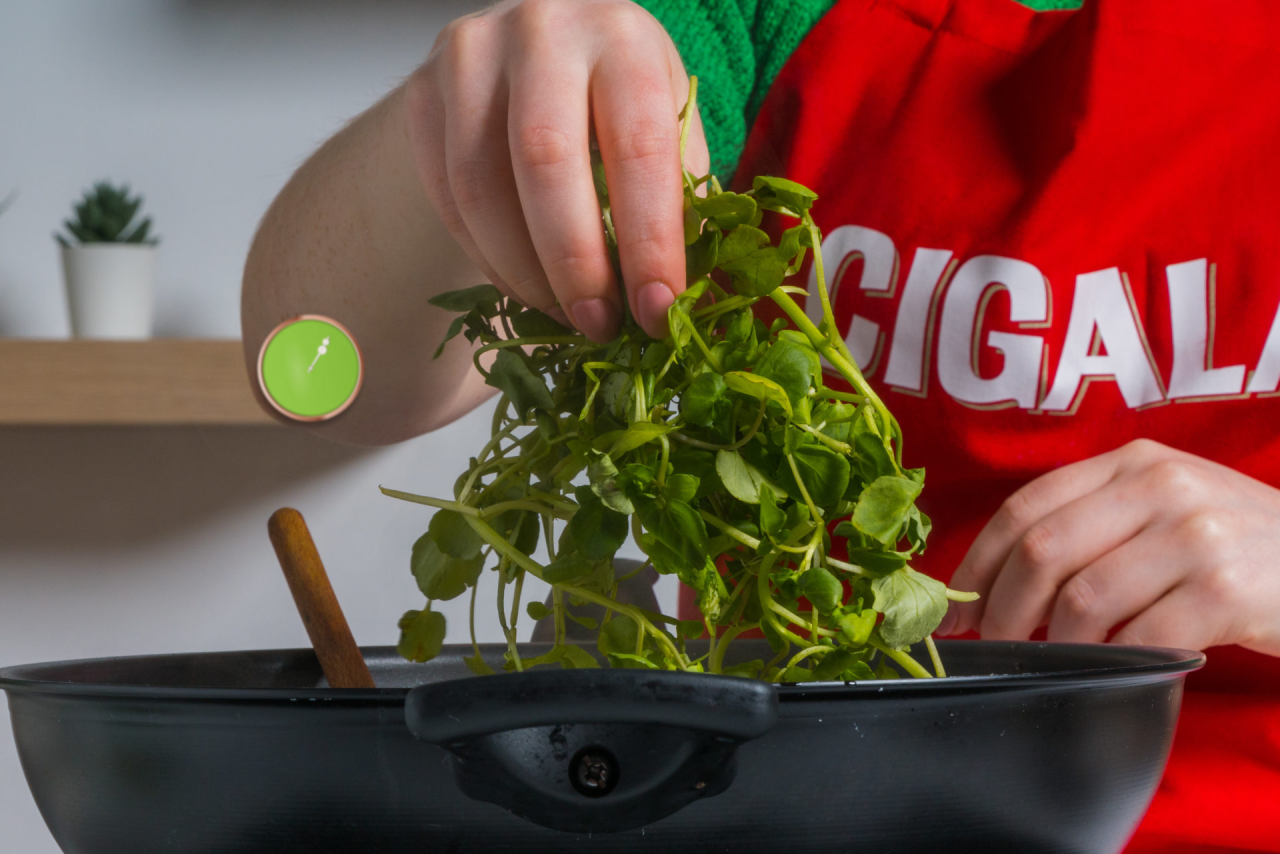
1:05
